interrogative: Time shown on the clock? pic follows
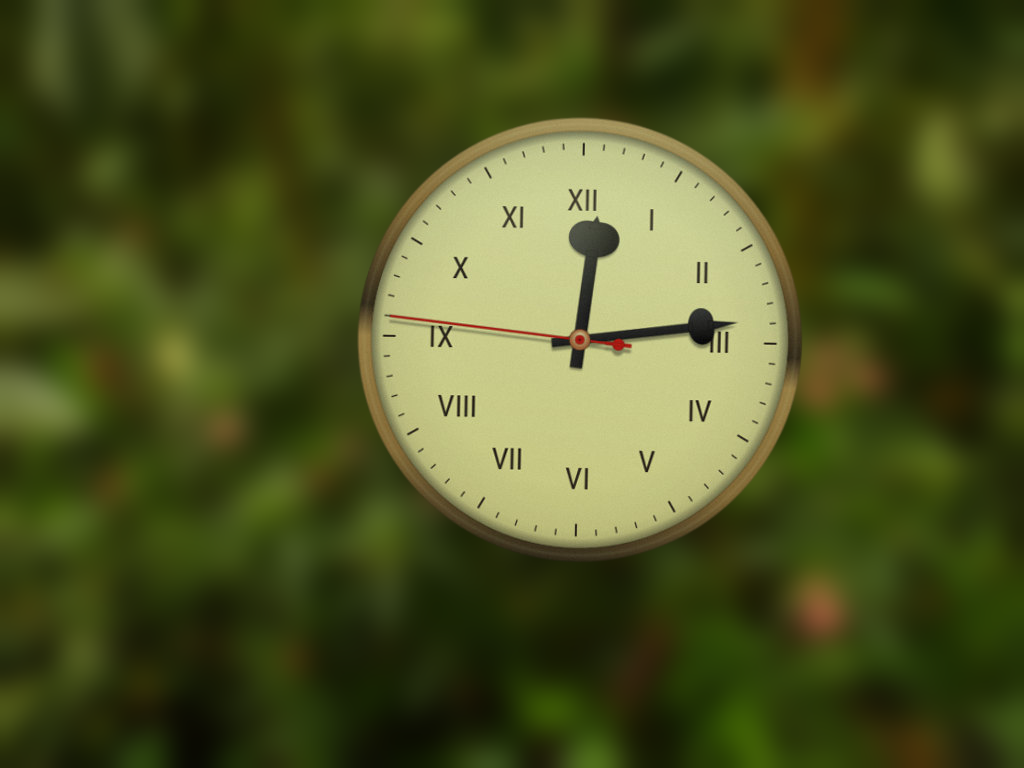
12:13:46
